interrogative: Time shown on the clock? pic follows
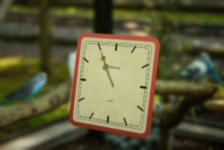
10:55
